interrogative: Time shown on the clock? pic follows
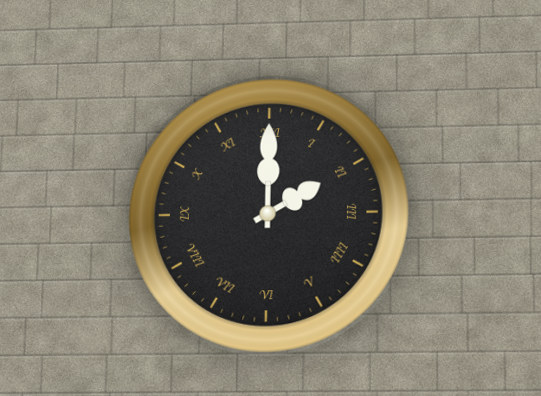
2:00
